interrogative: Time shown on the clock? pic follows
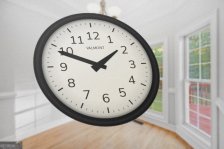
1:49
